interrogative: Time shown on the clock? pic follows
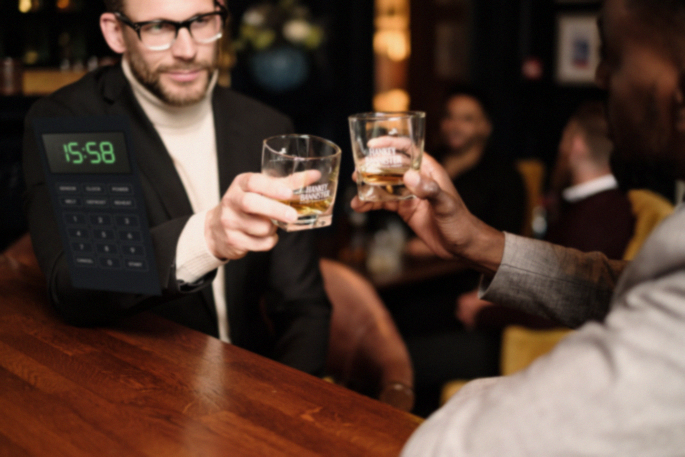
15:58
